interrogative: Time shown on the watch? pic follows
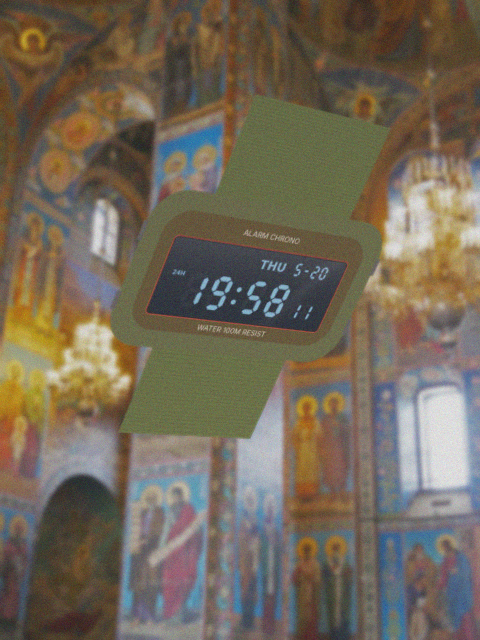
19:58:11
